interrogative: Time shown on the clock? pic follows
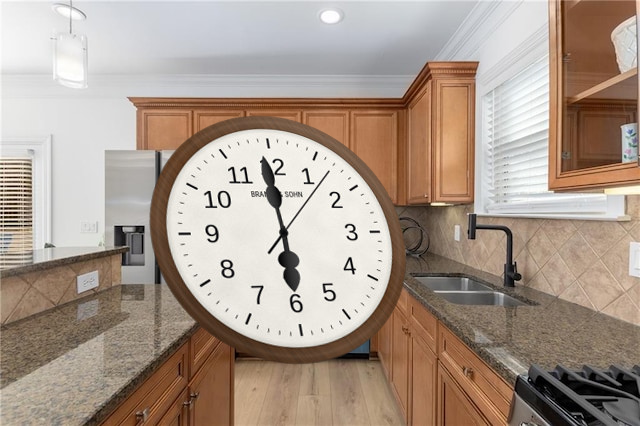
5:59:07
